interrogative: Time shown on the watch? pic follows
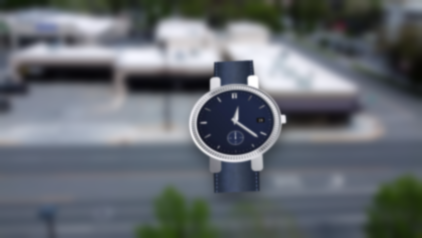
12:22
